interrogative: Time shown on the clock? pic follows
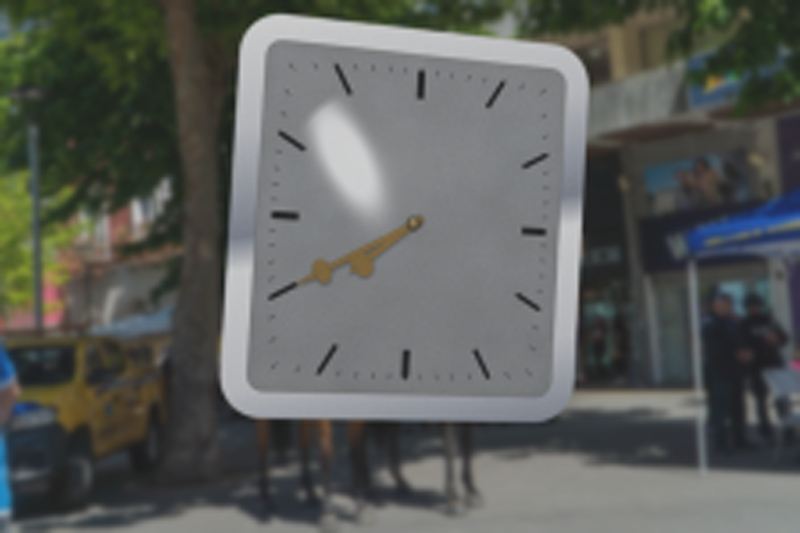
7:40
